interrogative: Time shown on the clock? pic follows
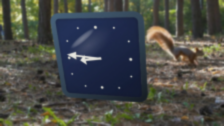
8:46
